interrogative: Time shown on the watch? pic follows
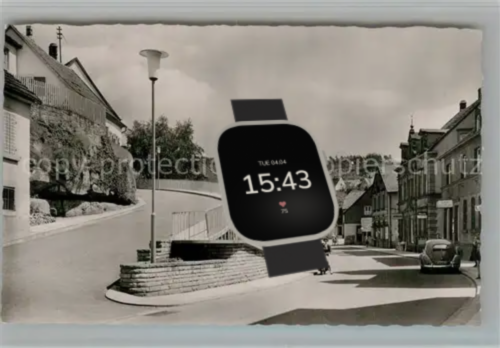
15:43
